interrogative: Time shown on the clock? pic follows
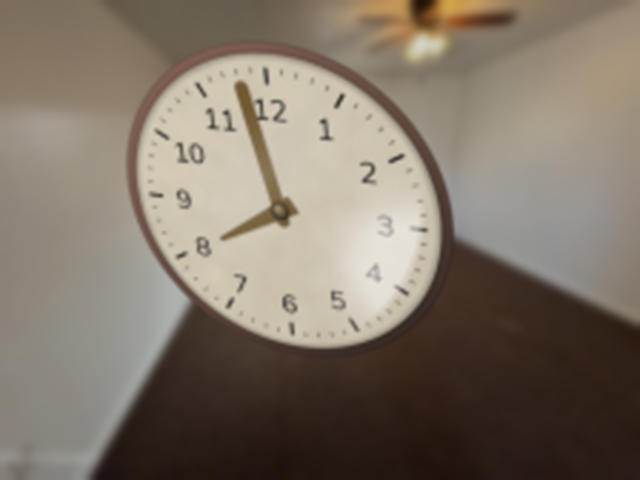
7:58
